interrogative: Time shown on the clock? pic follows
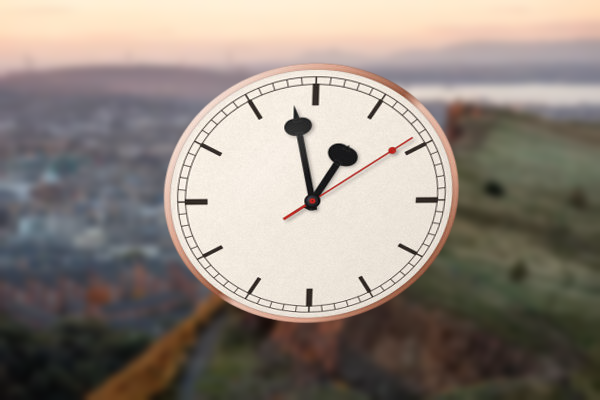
12:58:09
